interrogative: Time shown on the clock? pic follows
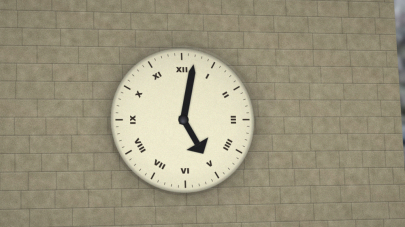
5:02
